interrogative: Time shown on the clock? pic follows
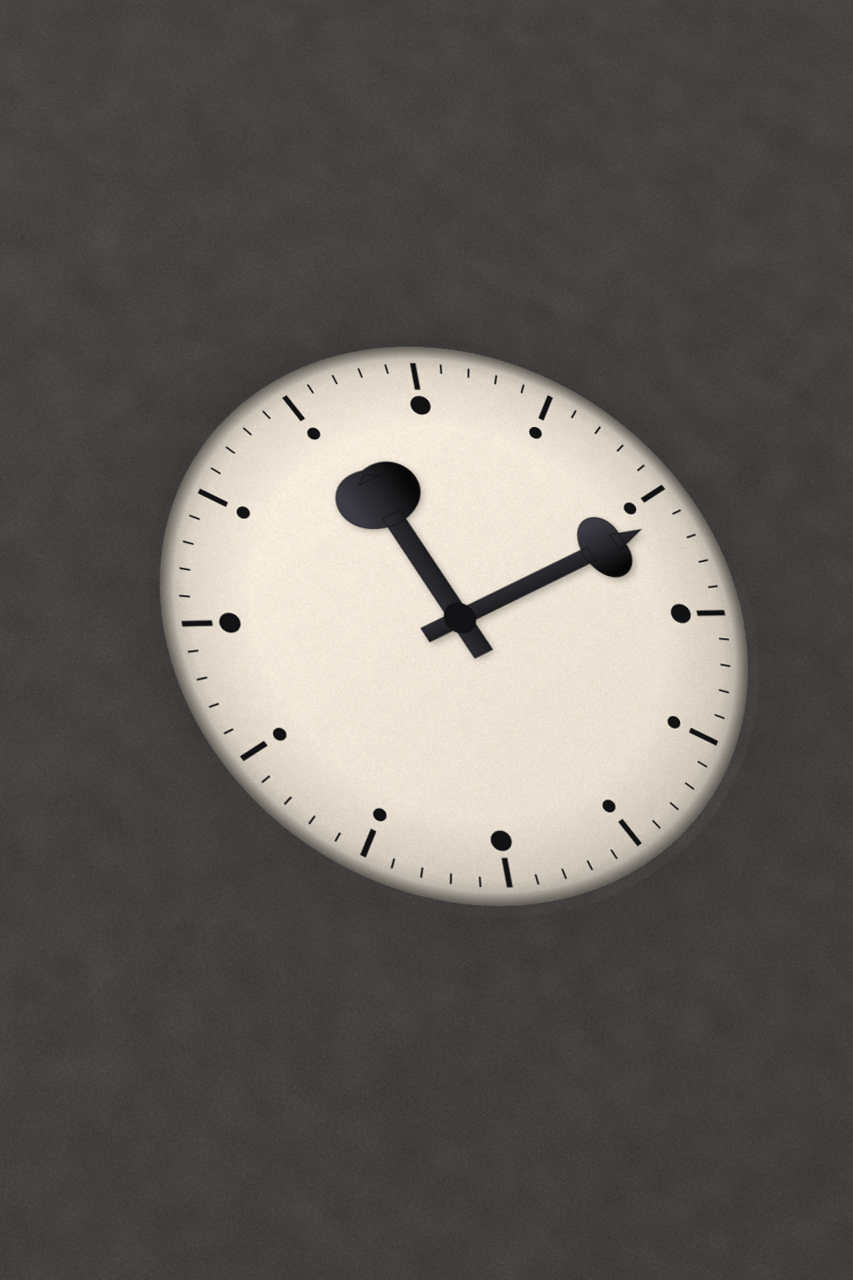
11:11
